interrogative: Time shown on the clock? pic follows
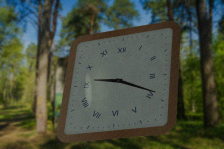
9:19
